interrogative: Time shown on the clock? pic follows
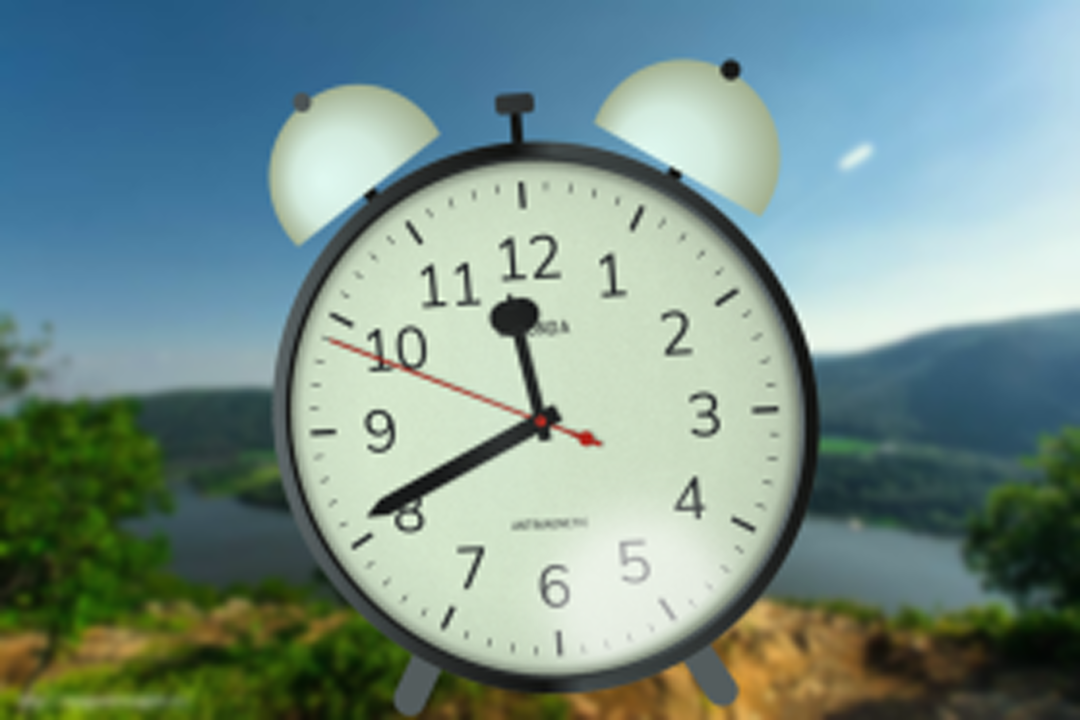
11:40:49
